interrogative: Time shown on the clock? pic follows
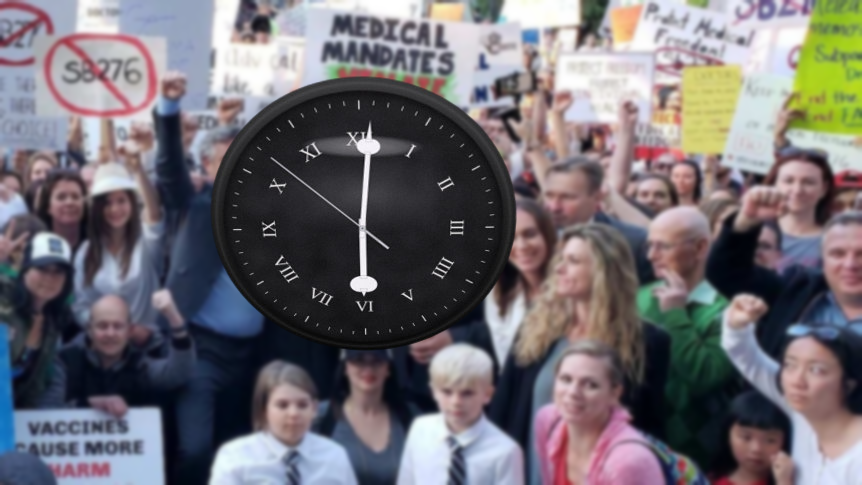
6:00:52
